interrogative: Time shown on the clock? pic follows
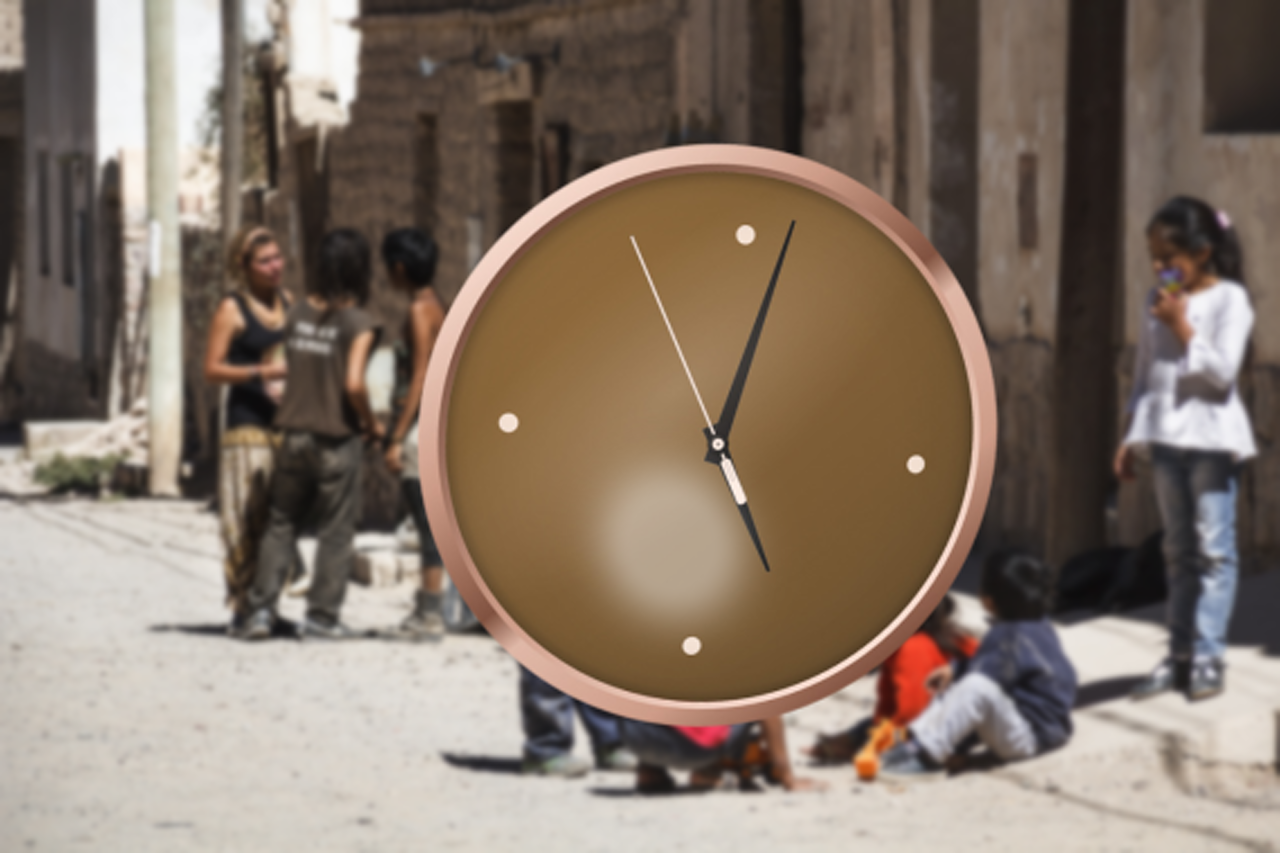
5:01:55
